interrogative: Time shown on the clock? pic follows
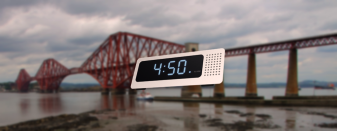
4:50
